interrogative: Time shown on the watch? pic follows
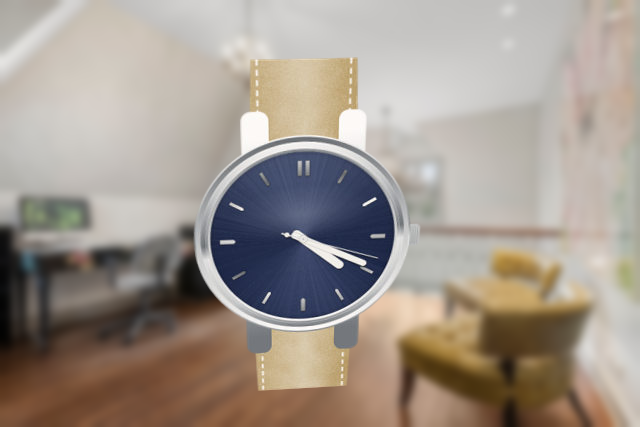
4:19:18
